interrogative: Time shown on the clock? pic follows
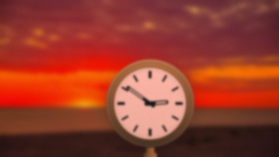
2:51
